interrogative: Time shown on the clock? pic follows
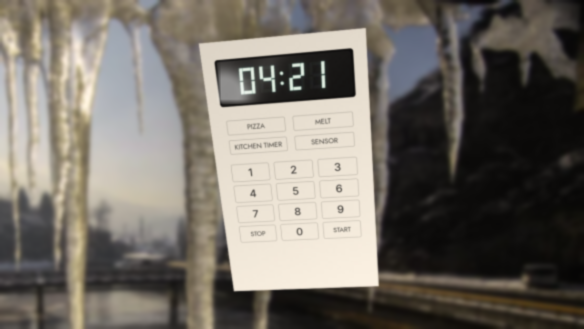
4:21
